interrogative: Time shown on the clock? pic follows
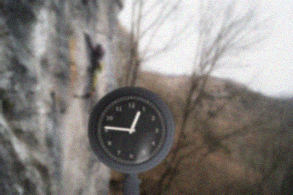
12:46
